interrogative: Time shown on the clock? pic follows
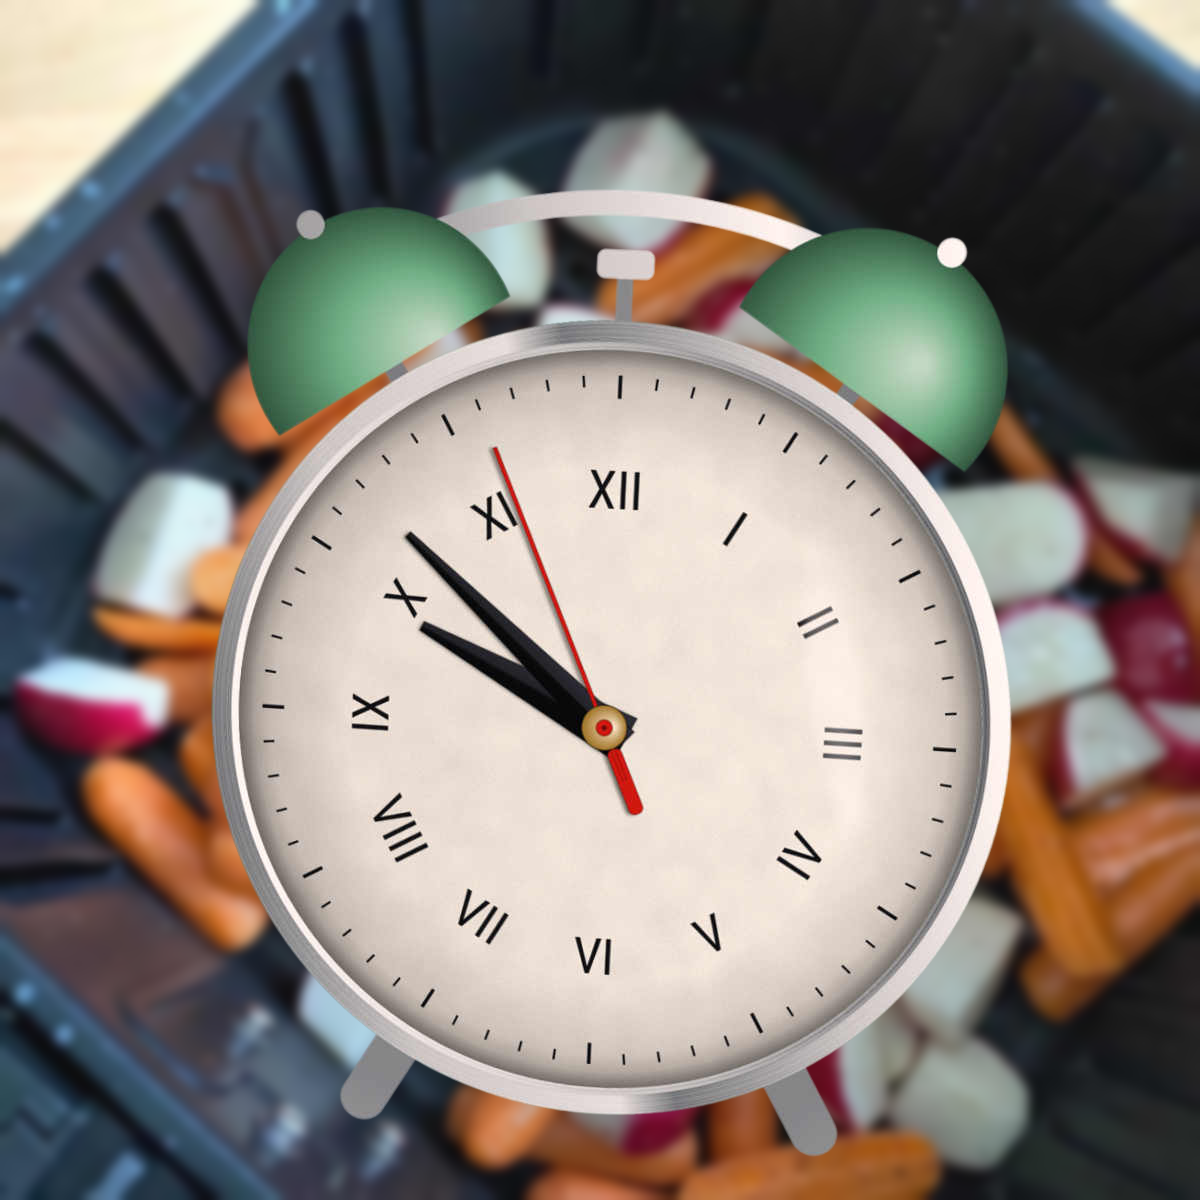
9:51:56
